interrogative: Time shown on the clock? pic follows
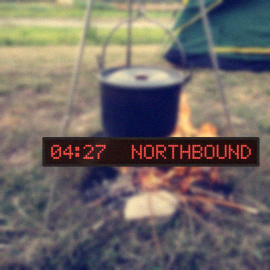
4:27
